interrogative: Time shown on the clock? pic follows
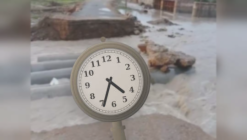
4:34
